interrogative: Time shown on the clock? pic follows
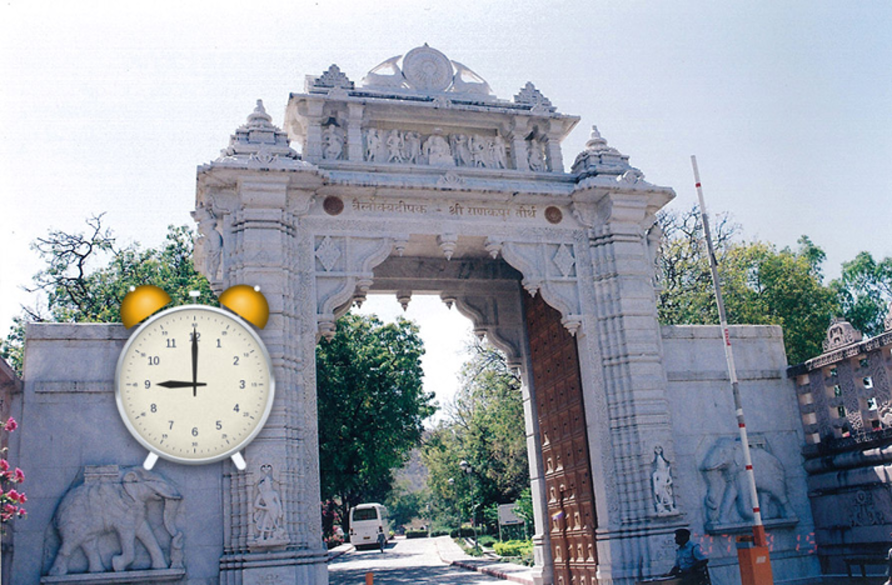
9:00
